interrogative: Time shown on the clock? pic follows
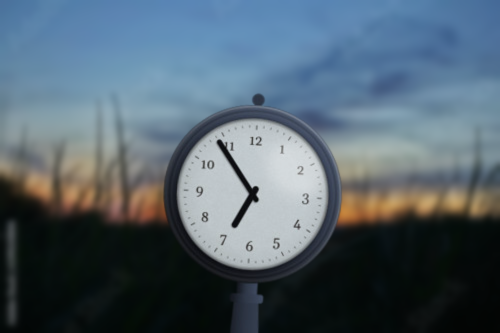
6:54
